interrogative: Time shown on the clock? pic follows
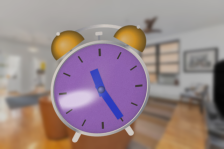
11:25
